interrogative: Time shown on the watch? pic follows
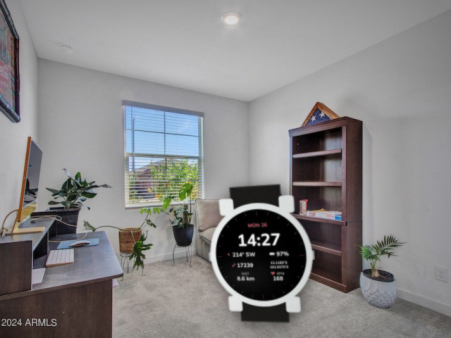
14:27
